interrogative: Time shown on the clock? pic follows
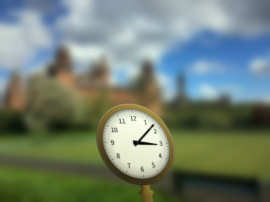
3:08
